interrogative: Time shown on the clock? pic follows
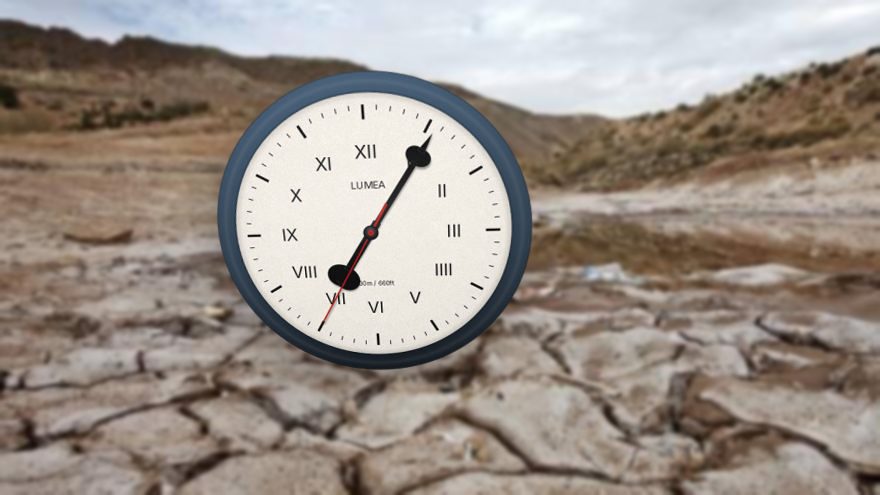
7:05:35
